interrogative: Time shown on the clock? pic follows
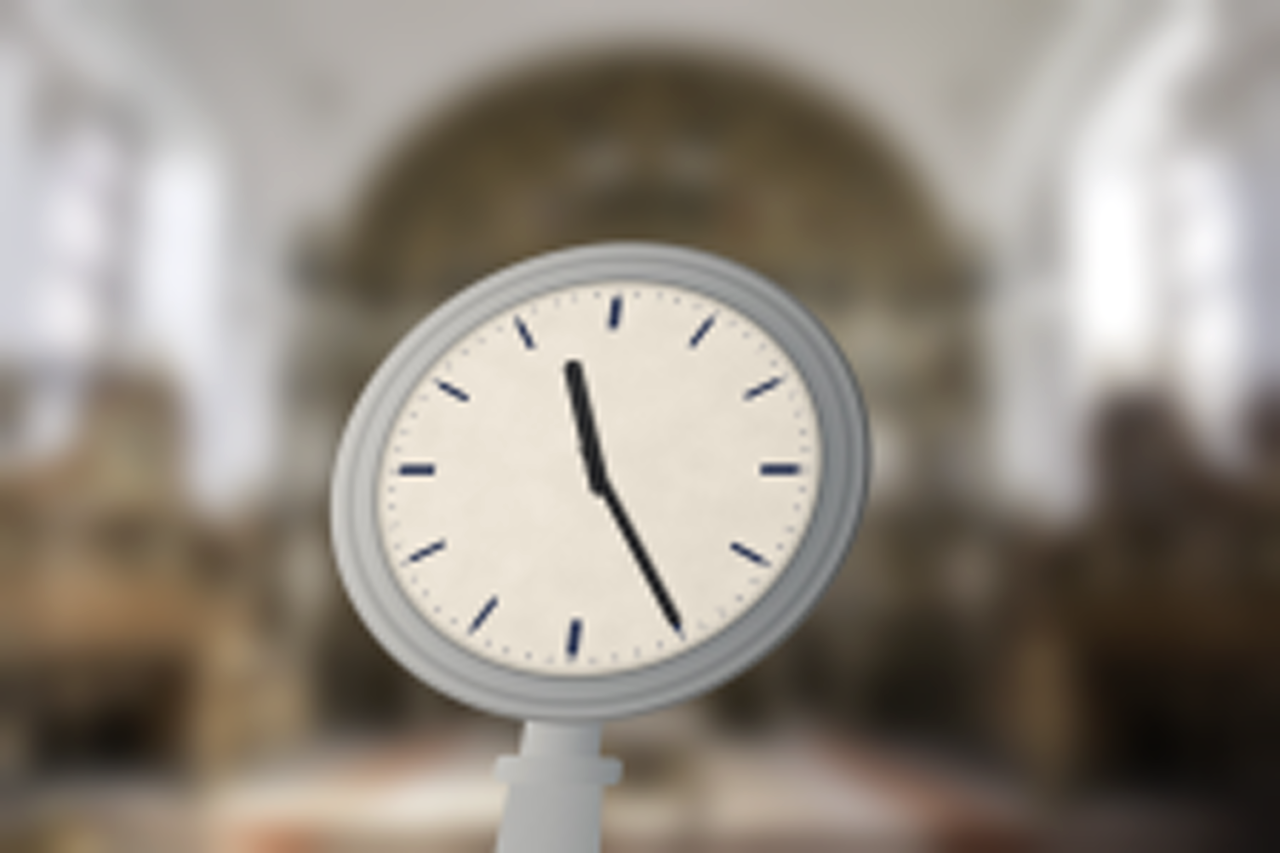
11:25
